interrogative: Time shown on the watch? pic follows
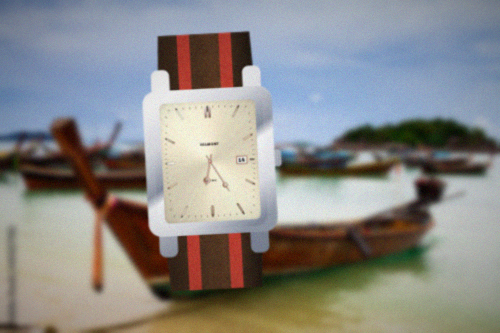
6:25
